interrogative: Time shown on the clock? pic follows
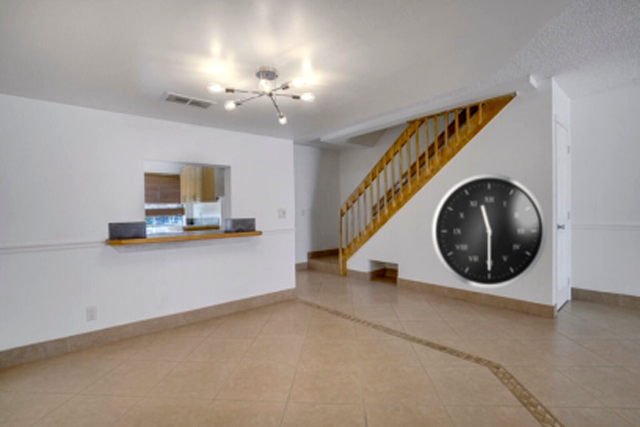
11:30
